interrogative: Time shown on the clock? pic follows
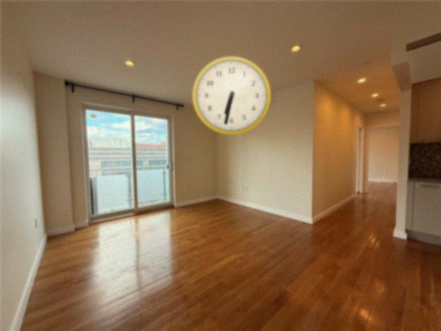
6:32
